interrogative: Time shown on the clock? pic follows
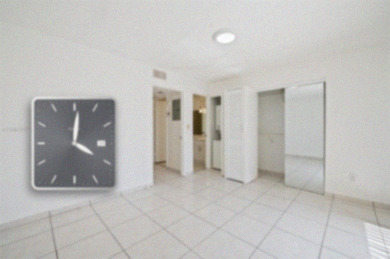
4:01
